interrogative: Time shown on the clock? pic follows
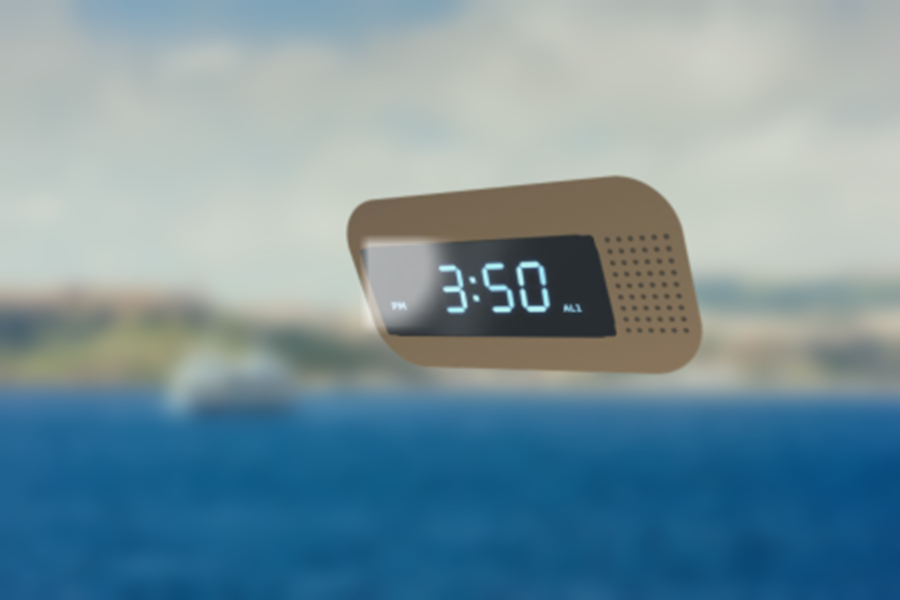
3:50
